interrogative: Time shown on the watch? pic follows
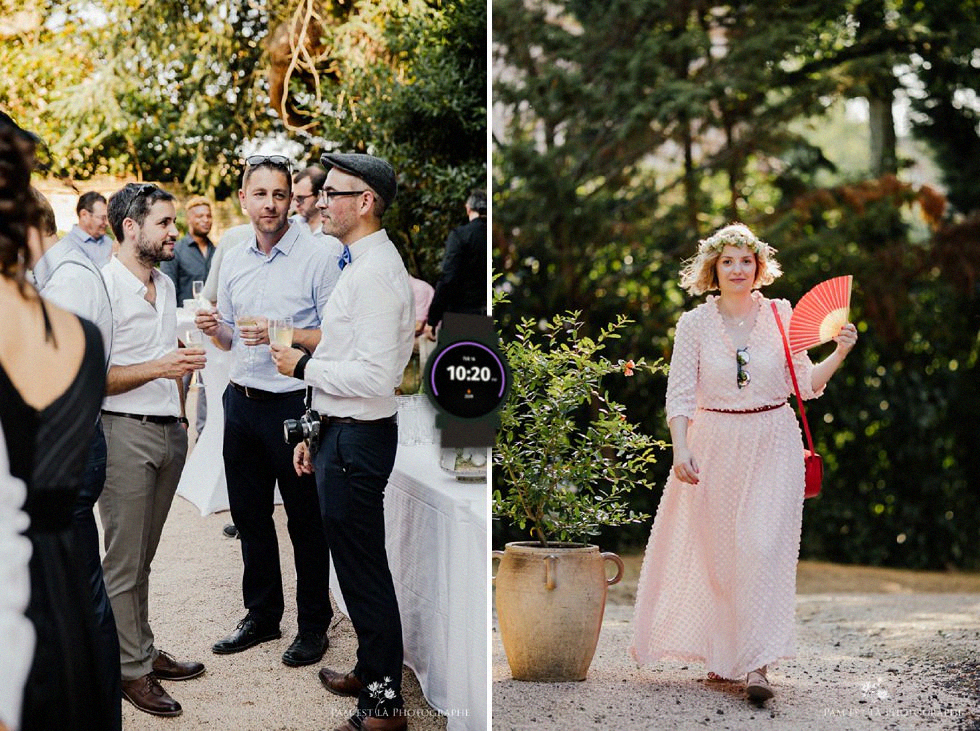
10:20
